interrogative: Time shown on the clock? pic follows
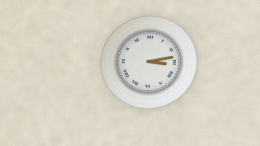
3:13
